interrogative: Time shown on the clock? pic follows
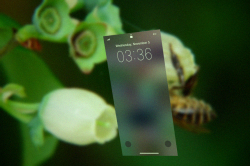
3:36
